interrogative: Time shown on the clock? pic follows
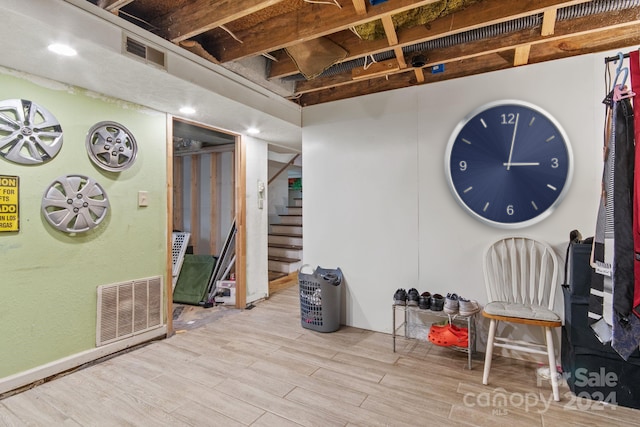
3:02
